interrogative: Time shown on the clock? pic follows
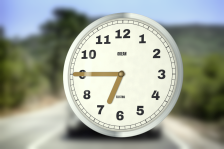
6:45
